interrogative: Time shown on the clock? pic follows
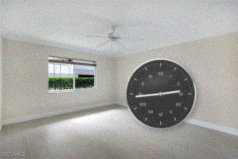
2:44
